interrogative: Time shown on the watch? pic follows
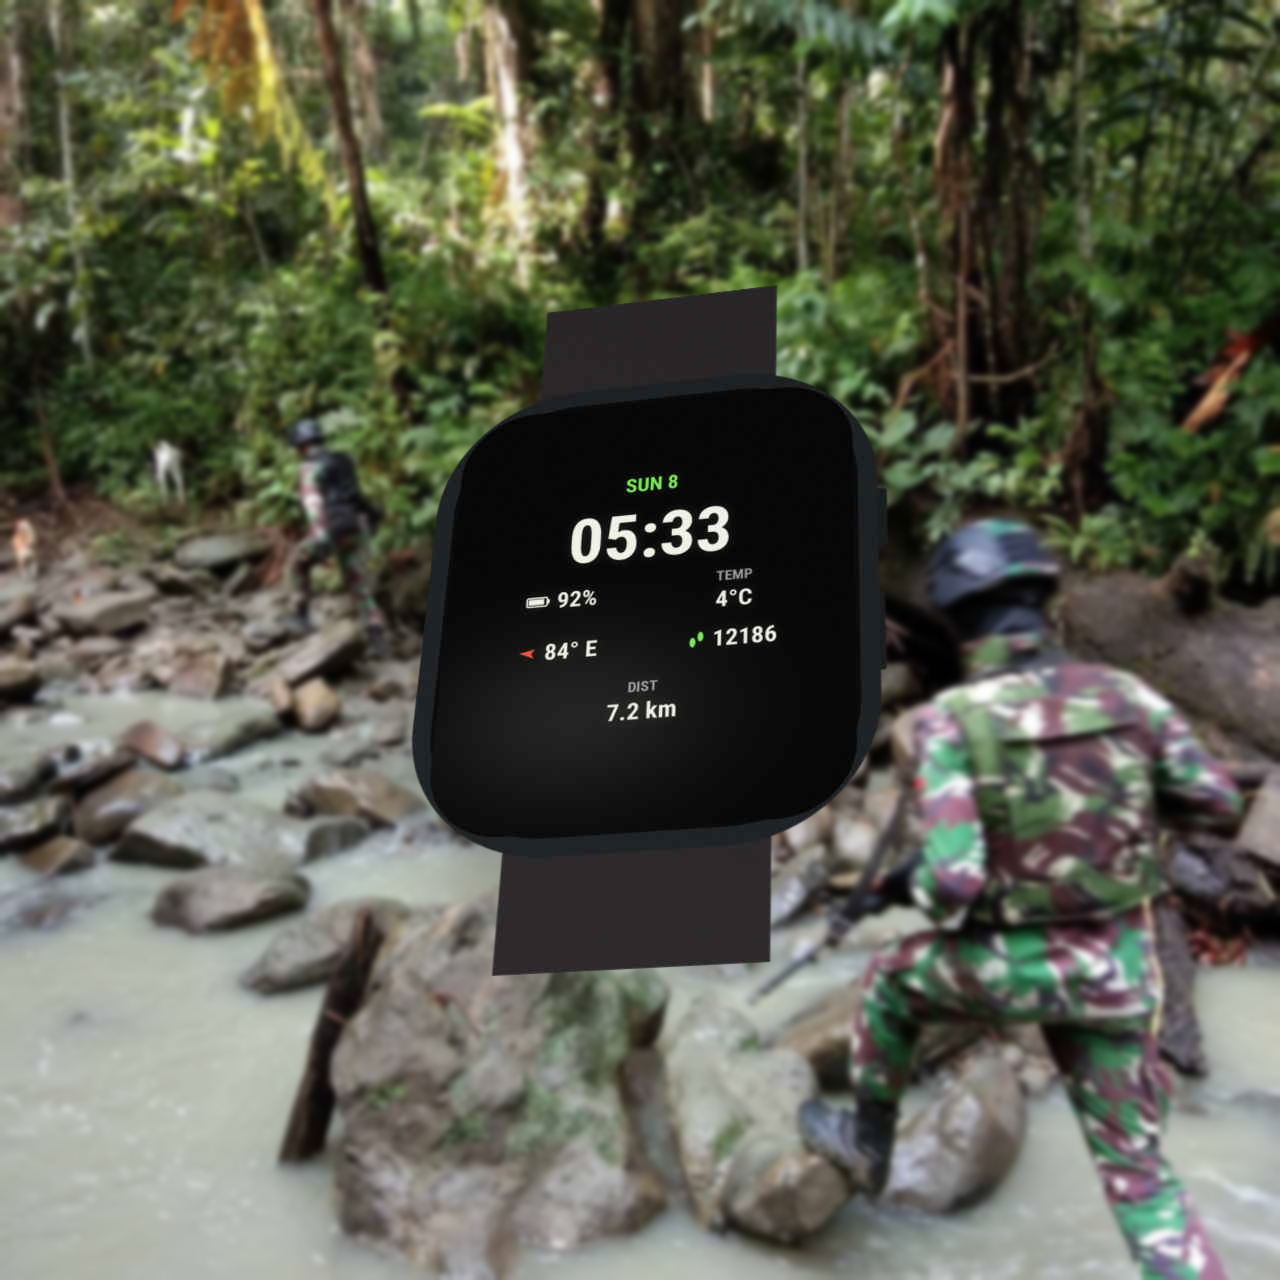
5:33
